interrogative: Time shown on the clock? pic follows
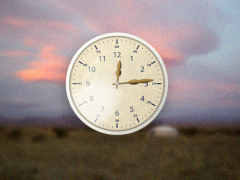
12:14
